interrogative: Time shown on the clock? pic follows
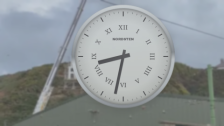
8:32
